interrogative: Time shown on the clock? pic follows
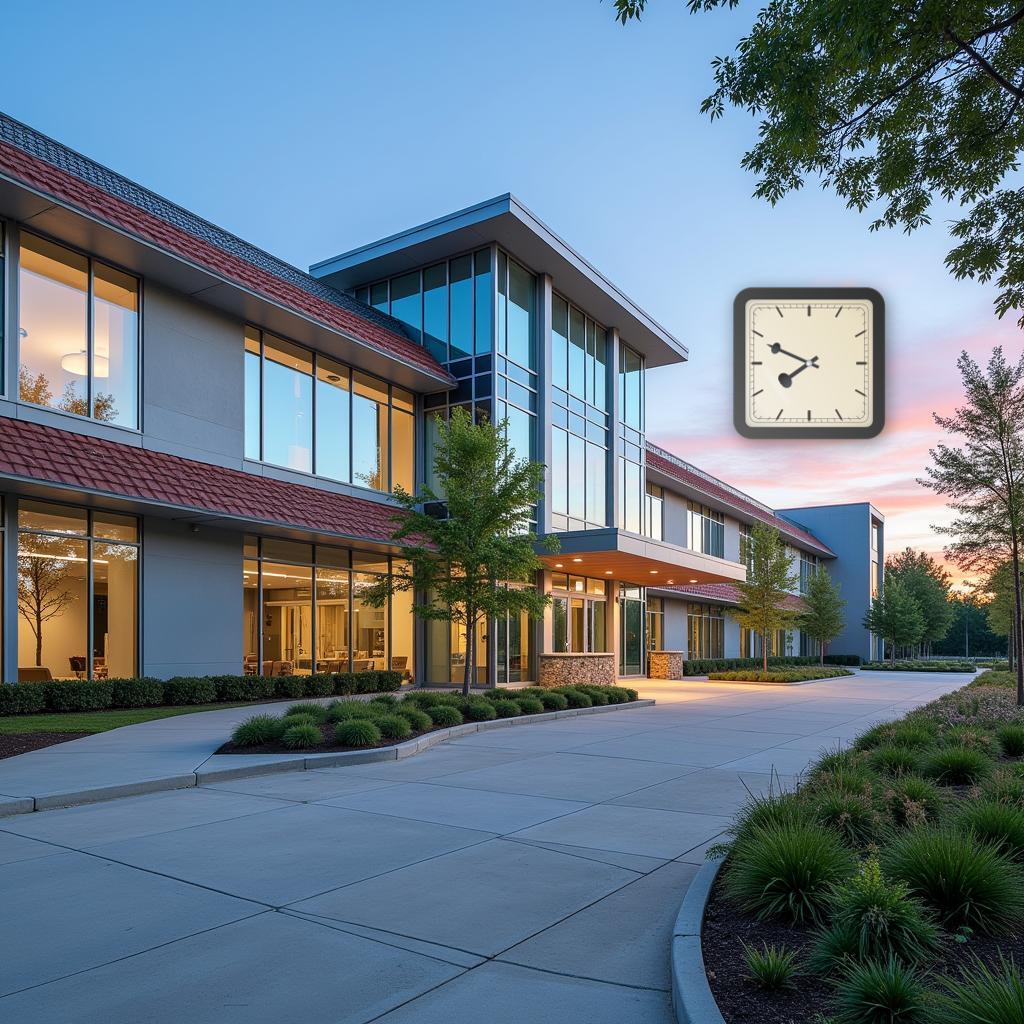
7:49
